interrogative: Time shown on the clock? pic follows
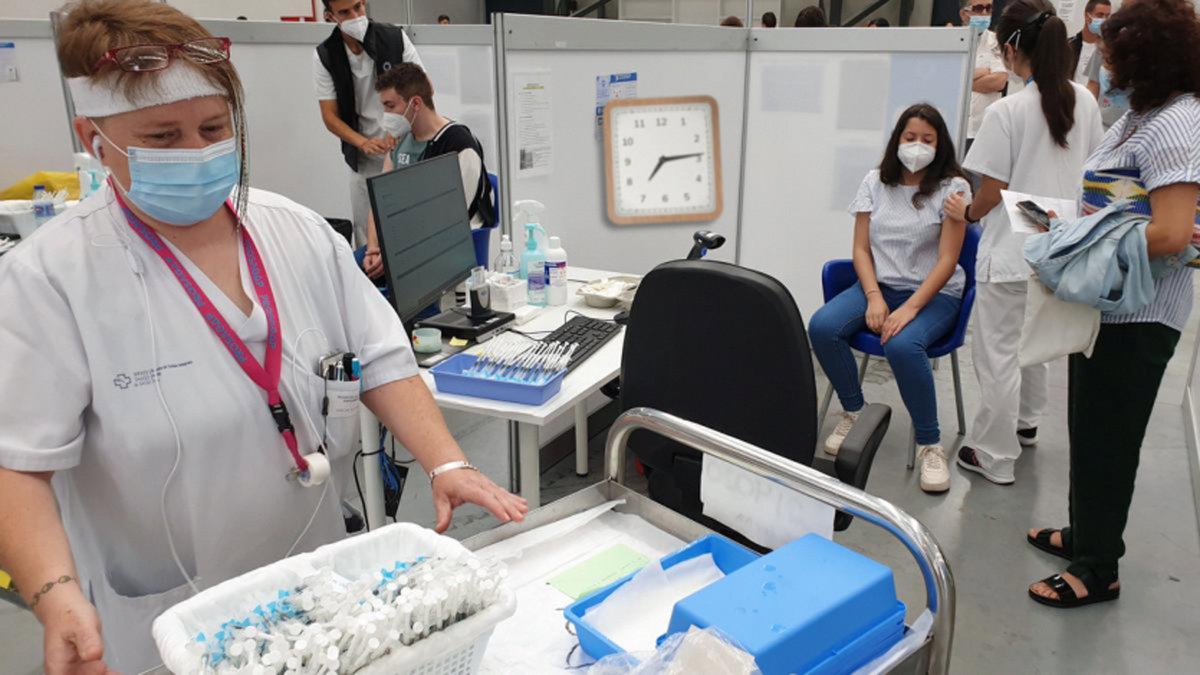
7:14
